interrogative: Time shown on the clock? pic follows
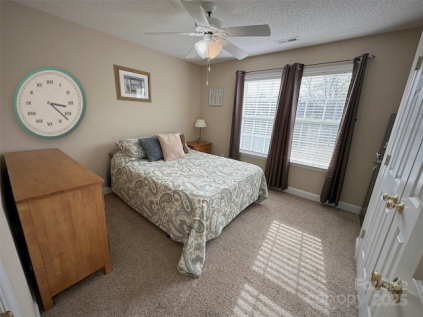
3:22
